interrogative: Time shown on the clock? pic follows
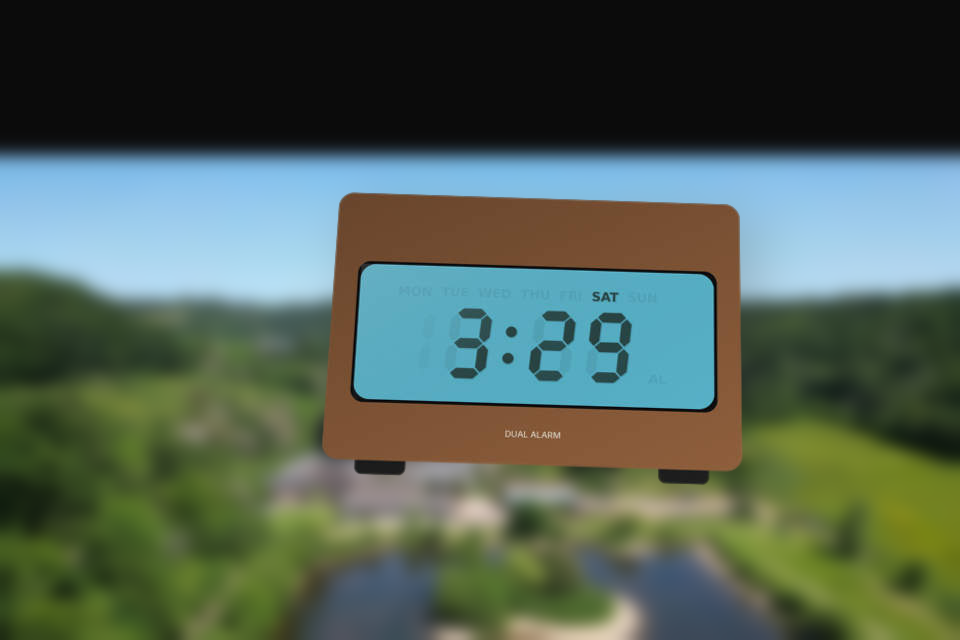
3:29
